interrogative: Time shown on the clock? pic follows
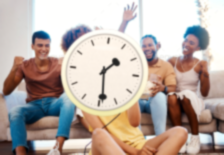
1:29
